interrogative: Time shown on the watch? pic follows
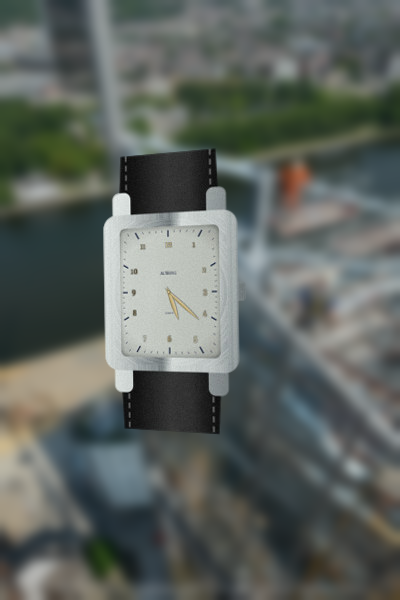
5:22
